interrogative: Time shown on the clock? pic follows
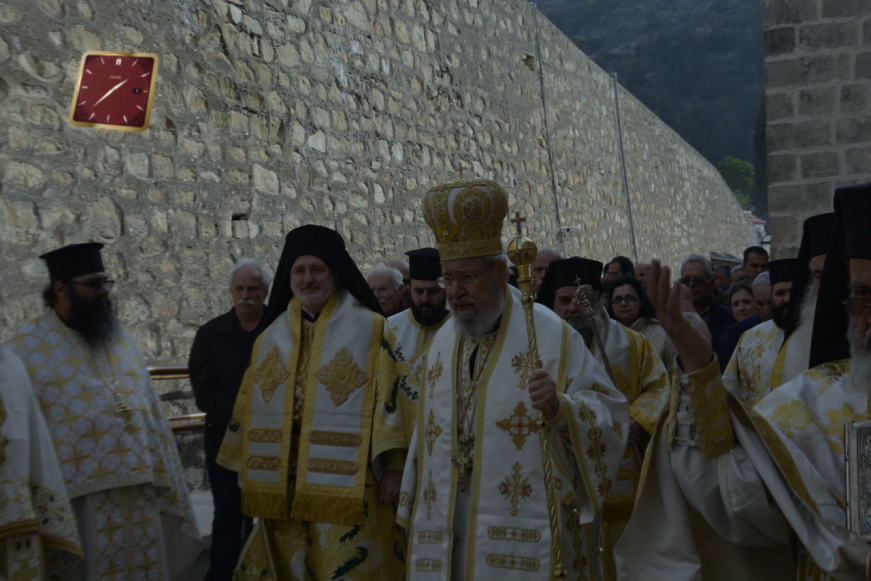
1:37
